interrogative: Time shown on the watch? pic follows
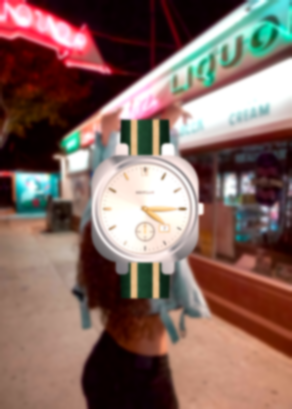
4:15
